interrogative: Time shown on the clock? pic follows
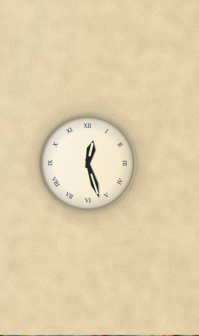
12:27
